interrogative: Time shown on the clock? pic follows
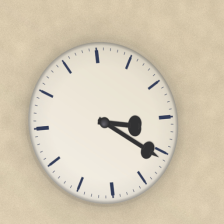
3:21
